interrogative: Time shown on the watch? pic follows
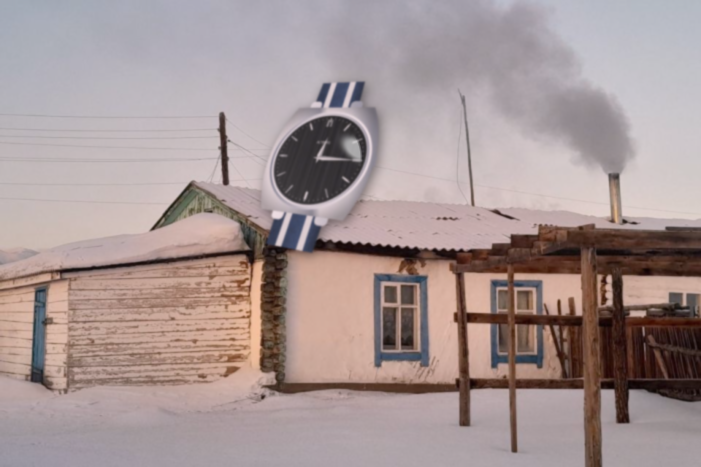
12:15
